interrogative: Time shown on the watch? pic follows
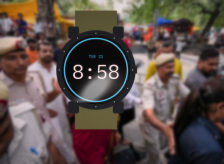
8:58
